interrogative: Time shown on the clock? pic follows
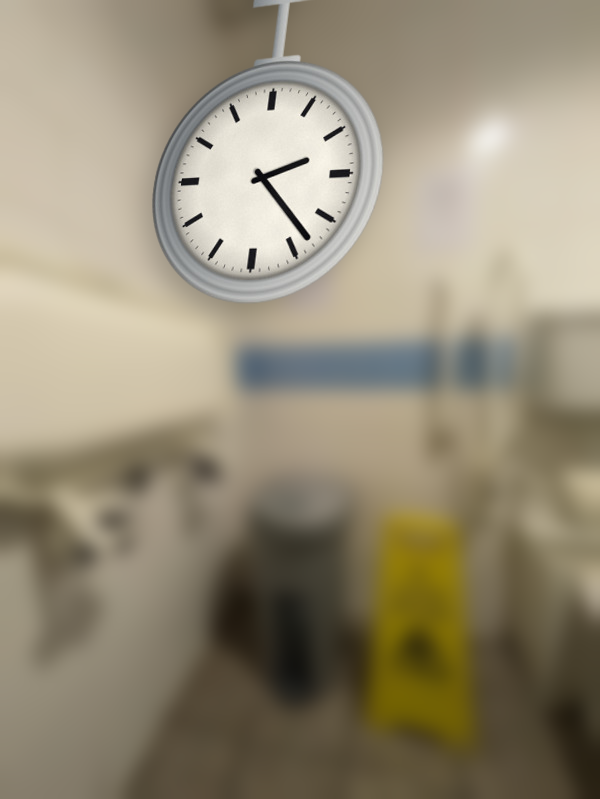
2:23
